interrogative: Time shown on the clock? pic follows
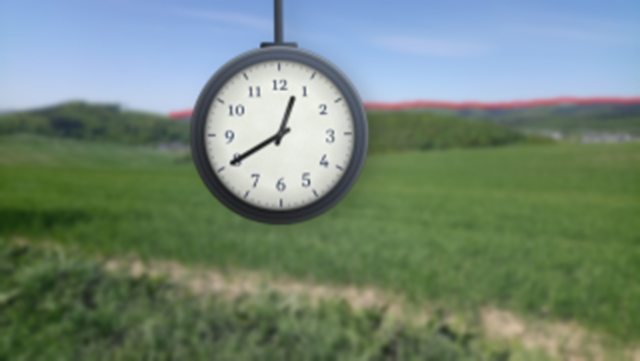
12:40
